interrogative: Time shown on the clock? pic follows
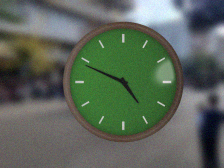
4:49
